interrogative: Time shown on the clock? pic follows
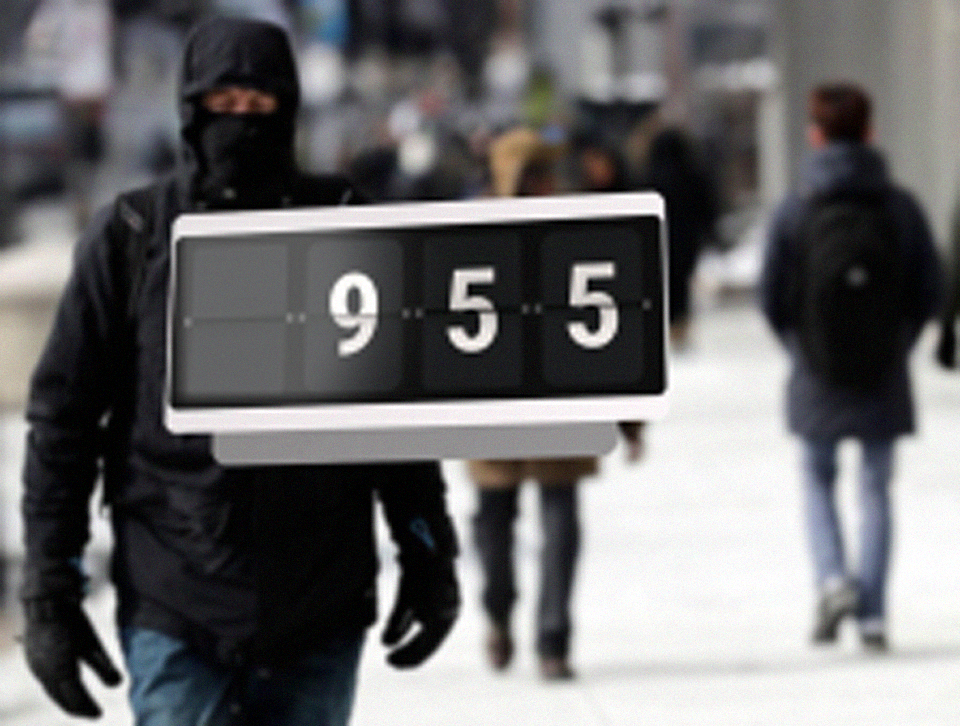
9:55
